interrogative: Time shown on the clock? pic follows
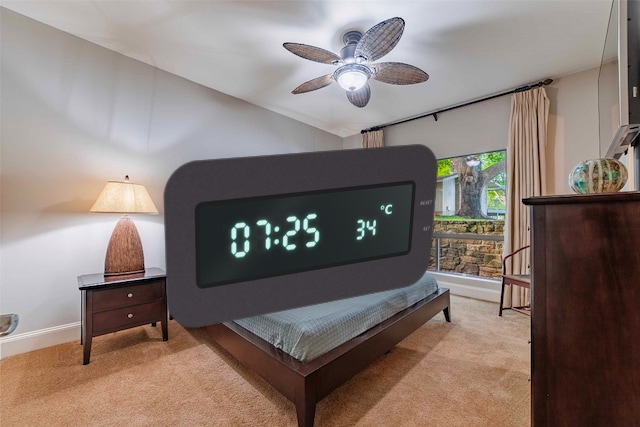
7:25
